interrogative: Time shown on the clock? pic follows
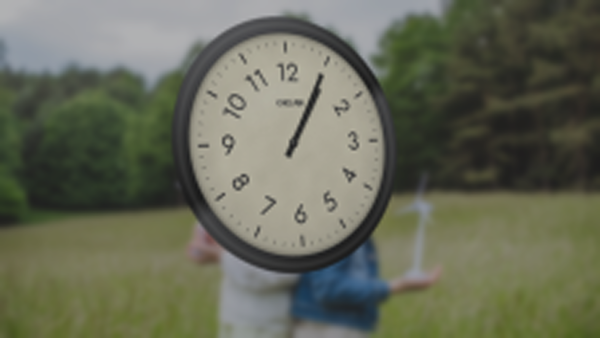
1:05
